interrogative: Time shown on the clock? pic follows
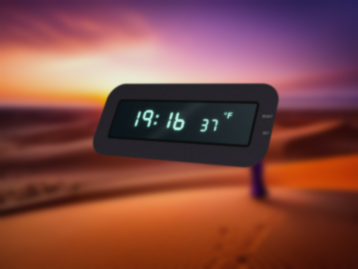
19:16
